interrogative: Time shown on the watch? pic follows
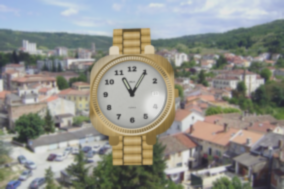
11:05
